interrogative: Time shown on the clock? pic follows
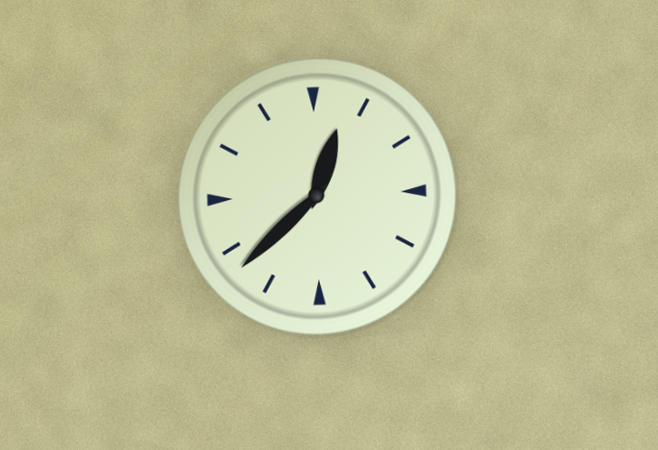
12:38
